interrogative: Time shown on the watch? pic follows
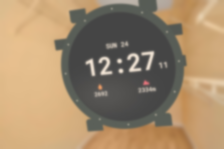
12:27
